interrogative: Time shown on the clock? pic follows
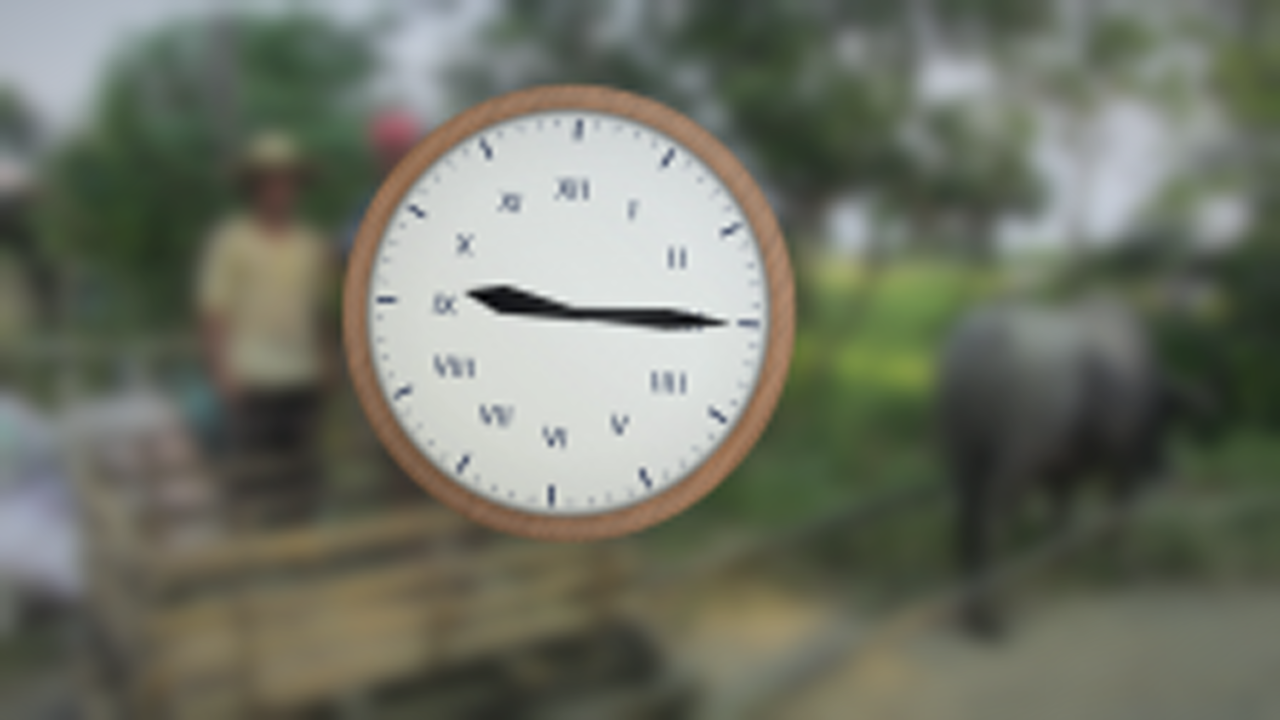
9:15
